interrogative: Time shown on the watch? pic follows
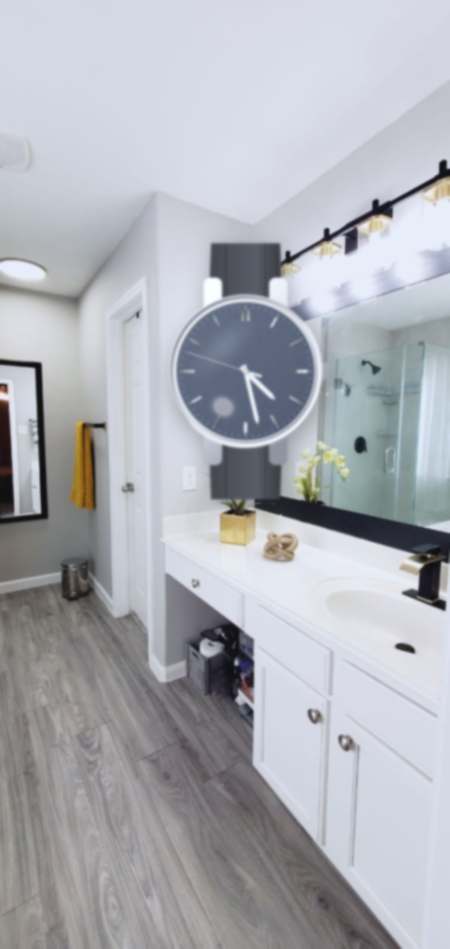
4:27:48
